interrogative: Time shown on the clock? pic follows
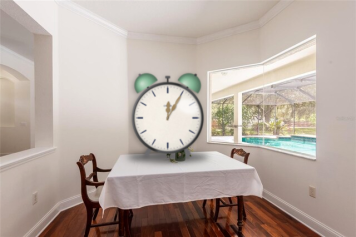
12:05
